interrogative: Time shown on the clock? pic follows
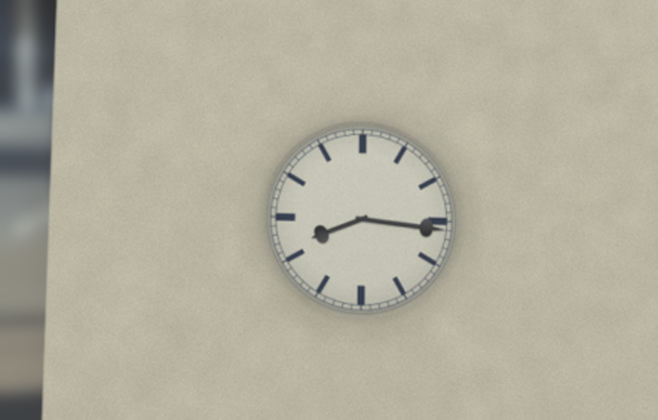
8:16
